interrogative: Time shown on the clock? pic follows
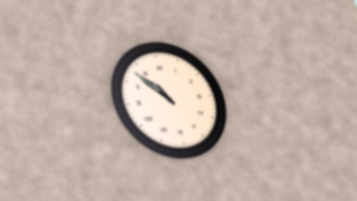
10:53
